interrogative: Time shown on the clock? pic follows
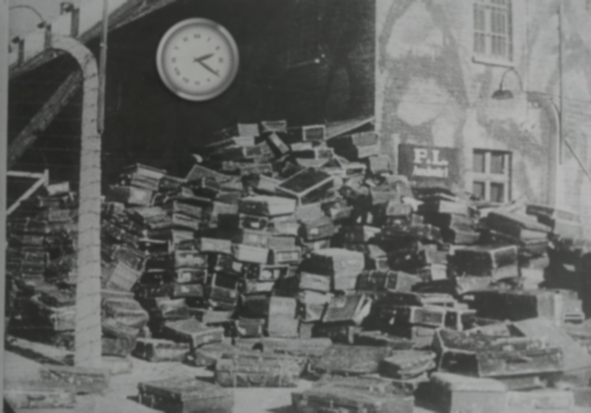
2:21
